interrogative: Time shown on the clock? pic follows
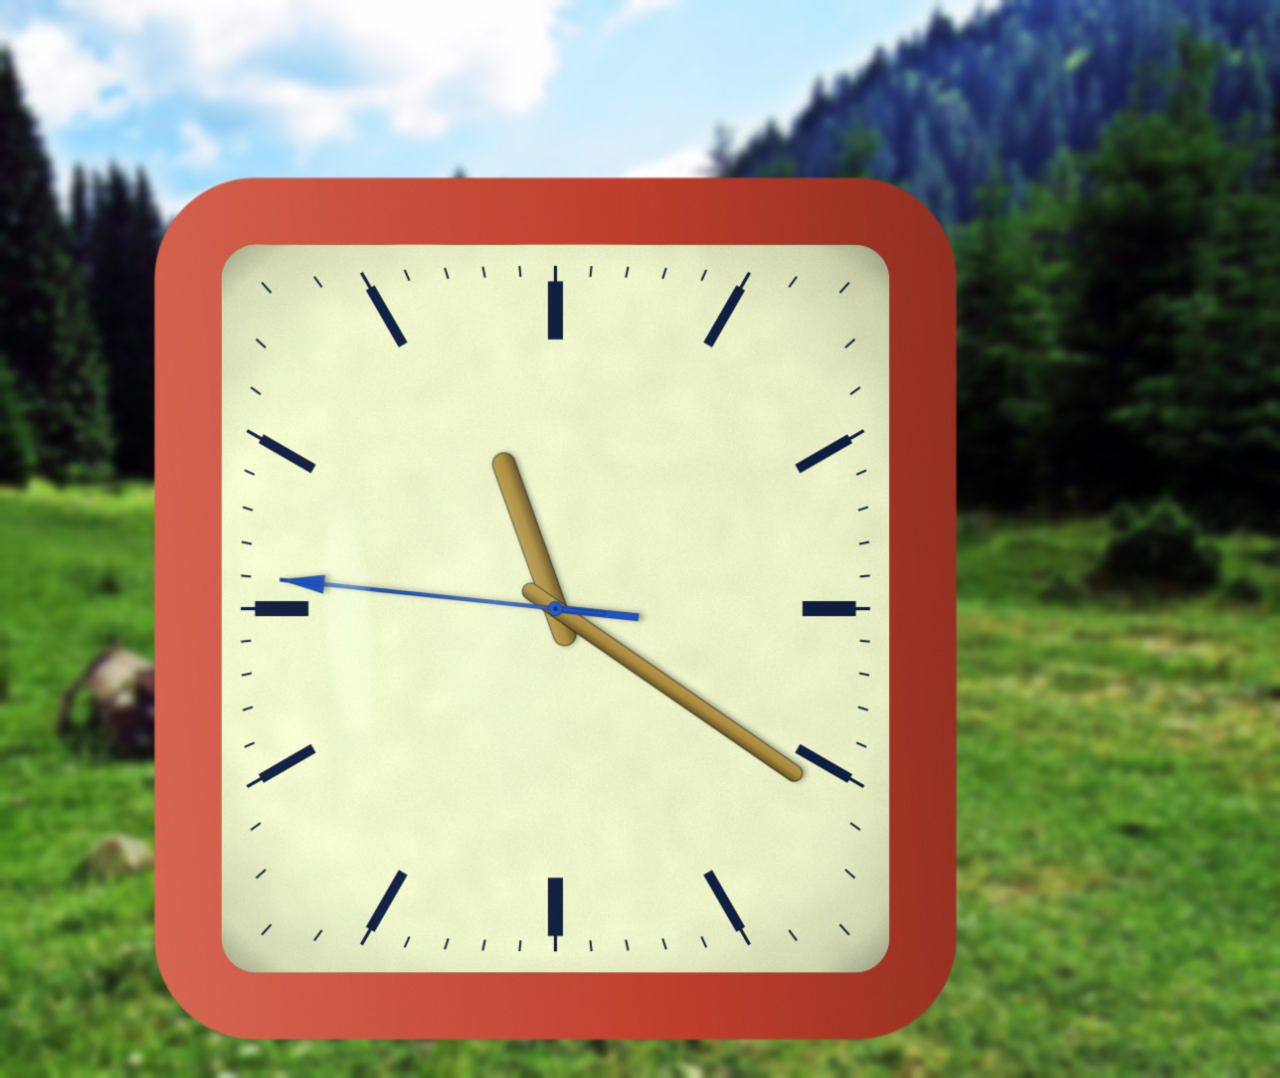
11:20:46
